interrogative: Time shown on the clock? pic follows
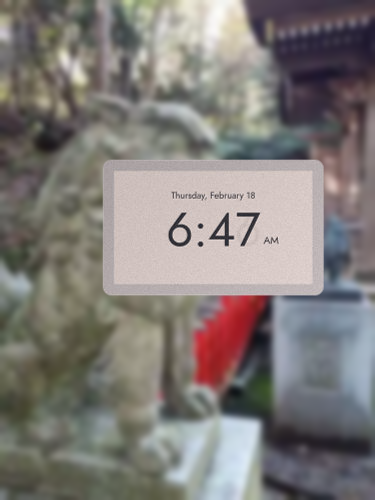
6:47
